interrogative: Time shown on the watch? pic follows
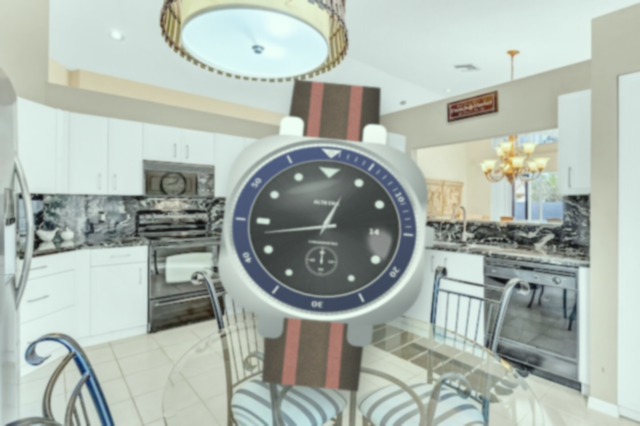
12:43
